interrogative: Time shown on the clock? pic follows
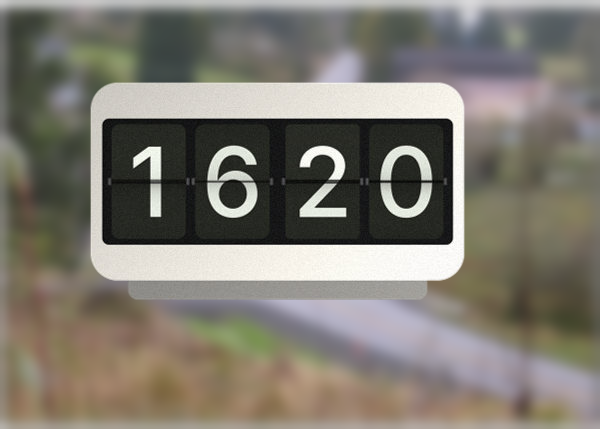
16:20
